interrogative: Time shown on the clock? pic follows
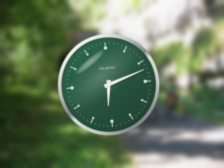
6:12
